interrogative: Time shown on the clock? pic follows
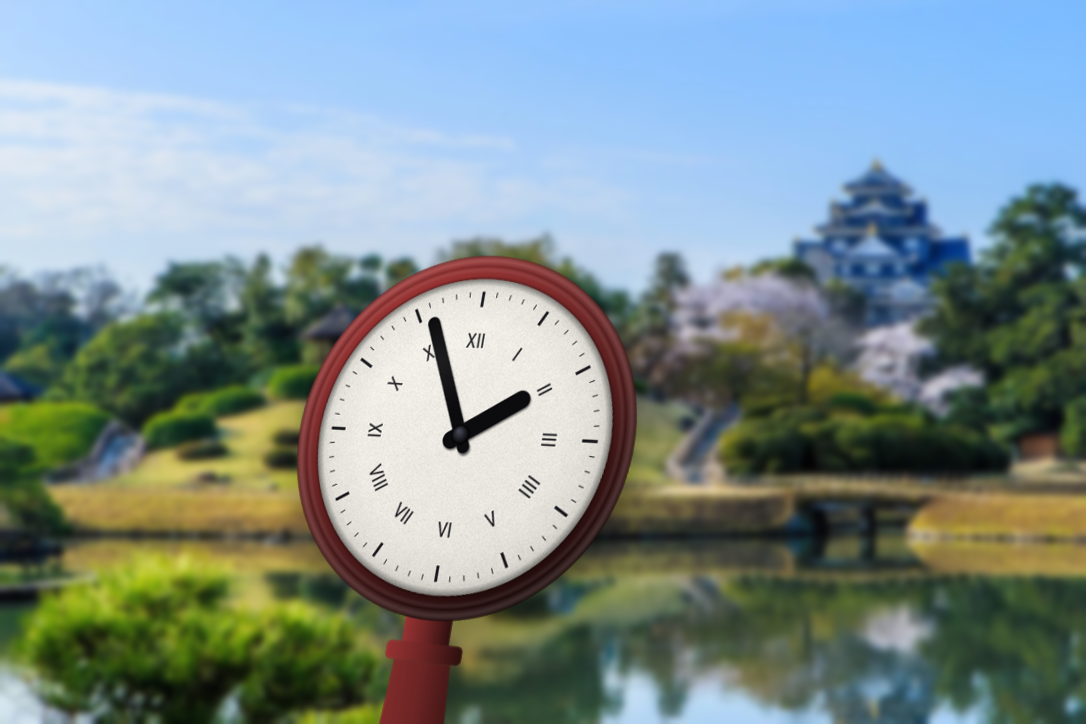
1:56
